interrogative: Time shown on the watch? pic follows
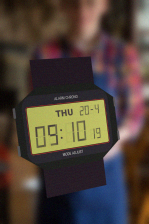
9:10:19
